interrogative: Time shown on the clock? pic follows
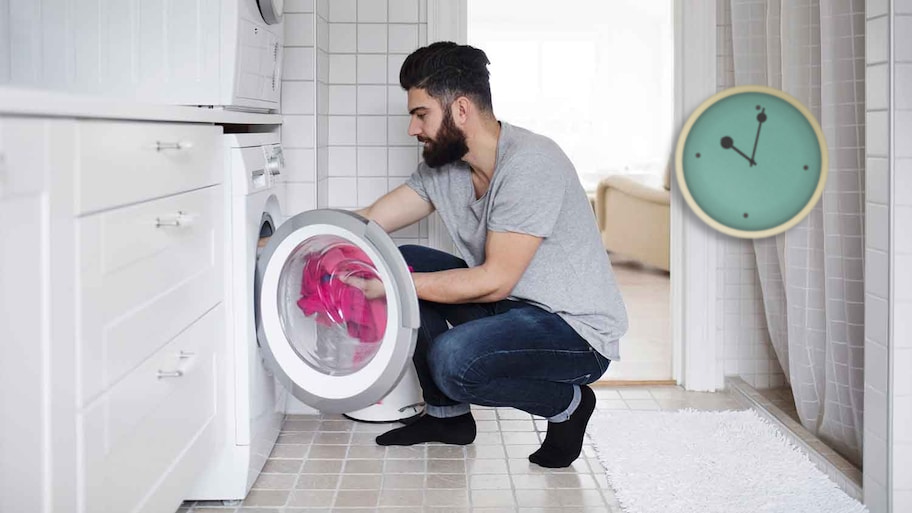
10:01
